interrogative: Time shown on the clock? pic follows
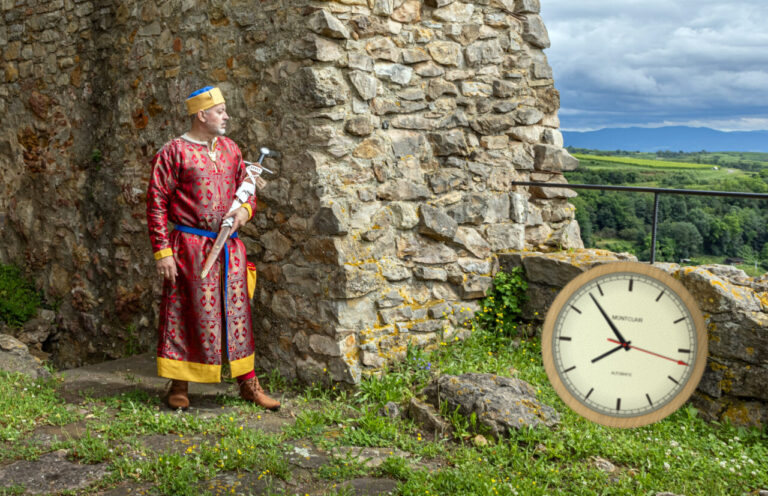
7:53:17
